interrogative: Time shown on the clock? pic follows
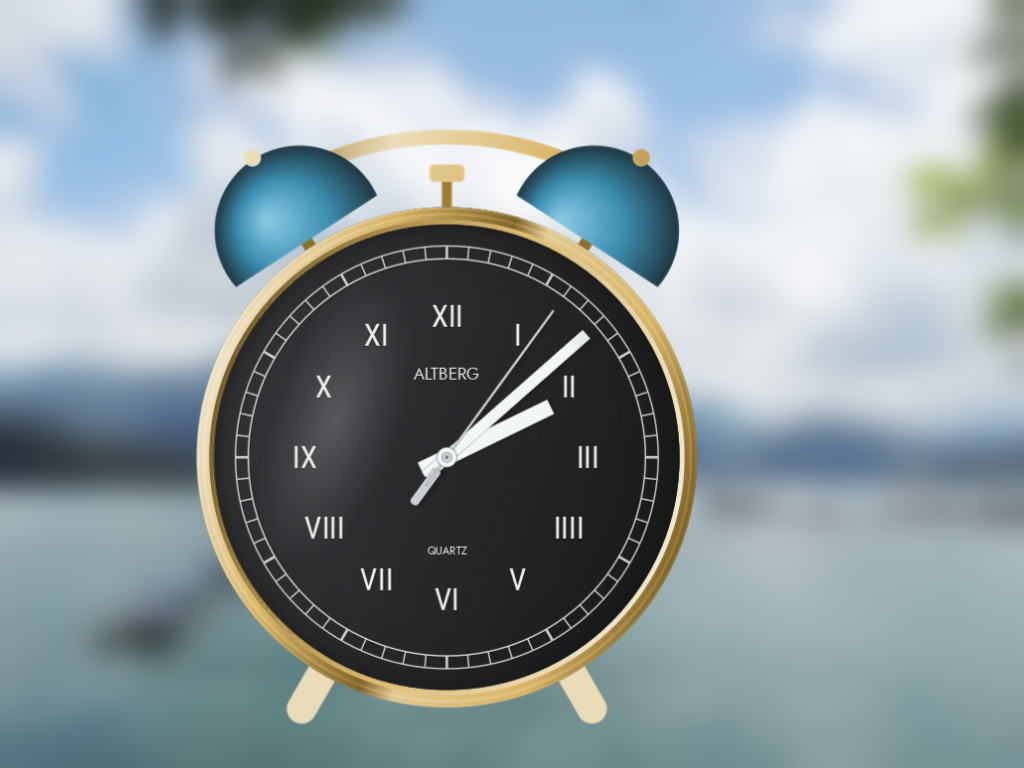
2:08:06
